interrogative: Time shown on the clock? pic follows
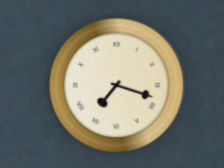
7:18
